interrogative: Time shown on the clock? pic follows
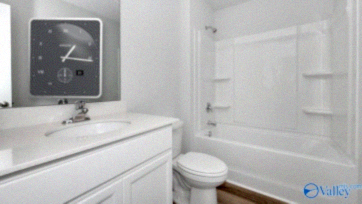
1:16
